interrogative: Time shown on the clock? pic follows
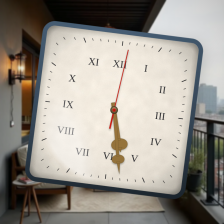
5:28:01
